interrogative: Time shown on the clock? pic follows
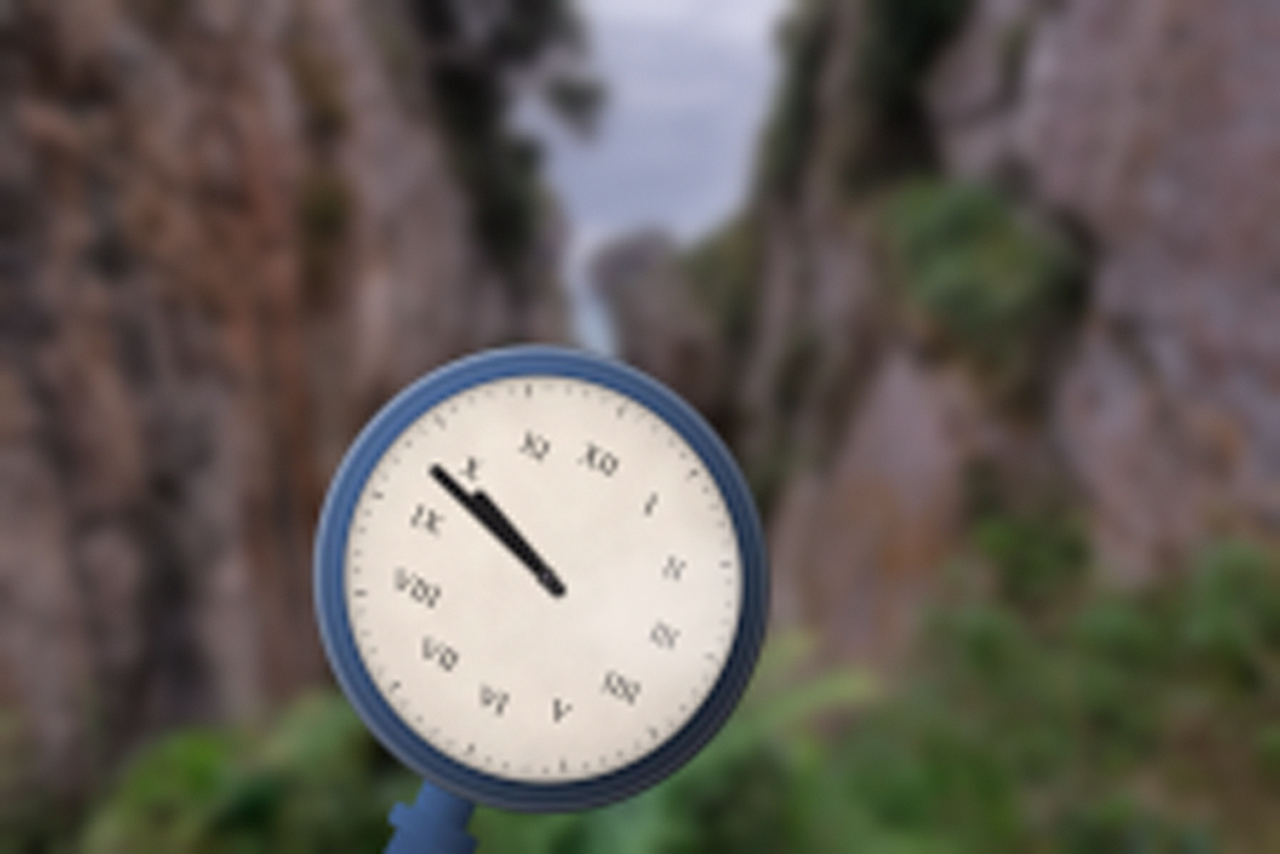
9:48
